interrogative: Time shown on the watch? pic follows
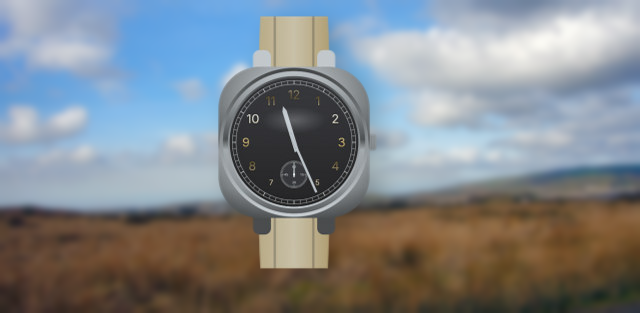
11:26
